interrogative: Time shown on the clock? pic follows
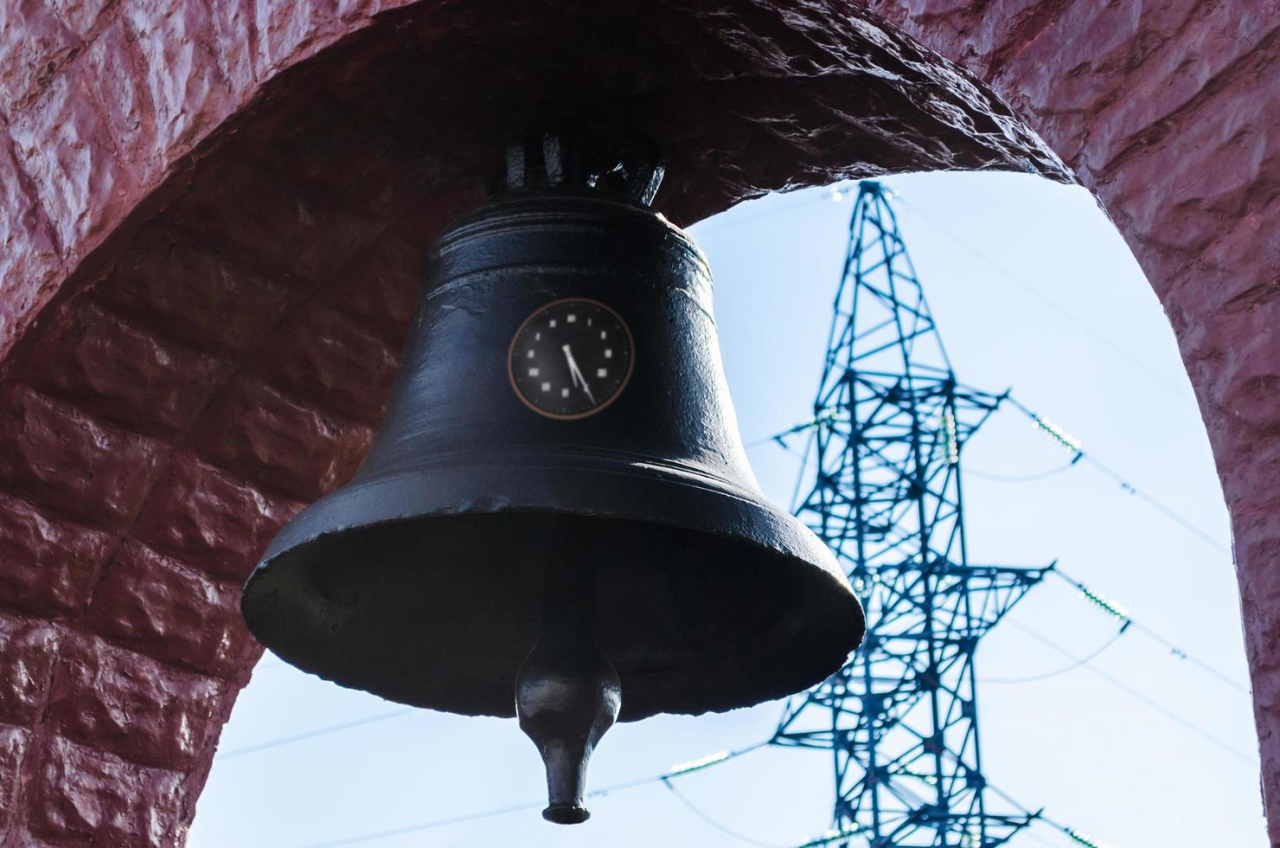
5:25
